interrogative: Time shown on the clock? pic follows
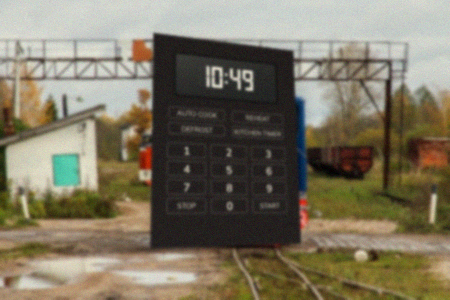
10:49
